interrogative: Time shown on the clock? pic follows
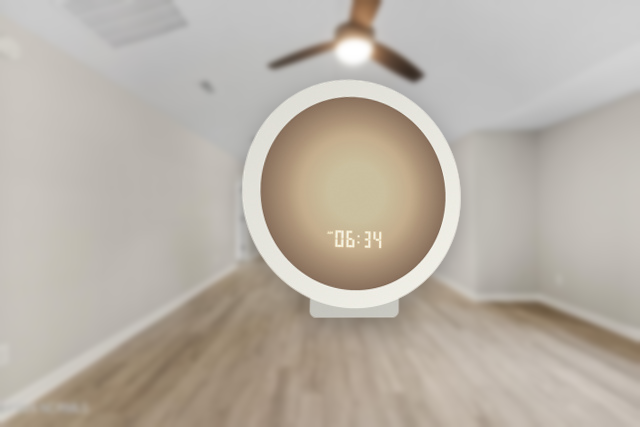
6:34
